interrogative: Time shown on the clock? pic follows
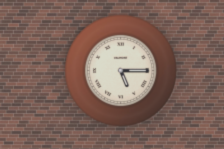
5:15
